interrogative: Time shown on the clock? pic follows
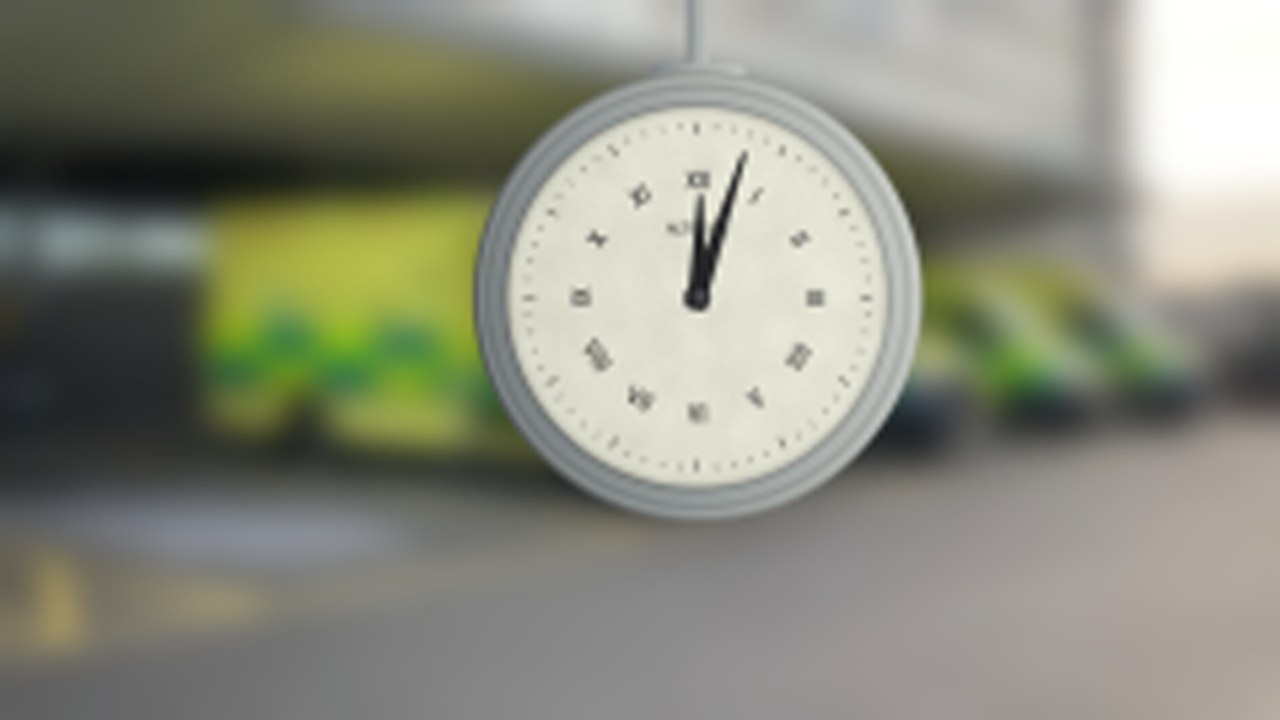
12:03
